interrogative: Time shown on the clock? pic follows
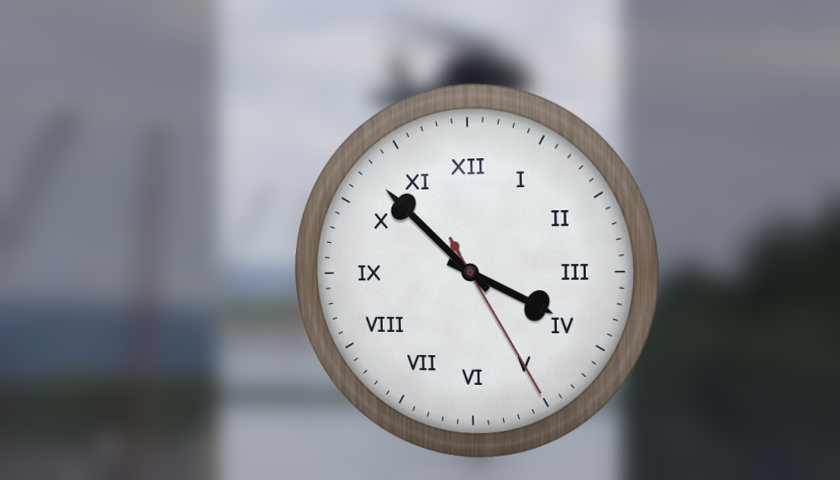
3:52:25
